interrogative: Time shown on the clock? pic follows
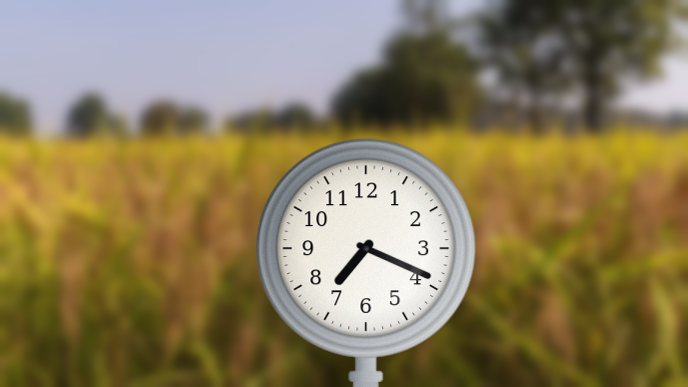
7:19
